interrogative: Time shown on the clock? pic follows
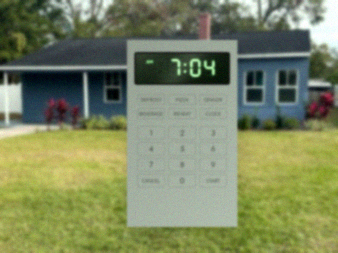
7:04
